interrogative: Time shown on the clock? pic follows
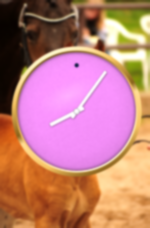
8:06
